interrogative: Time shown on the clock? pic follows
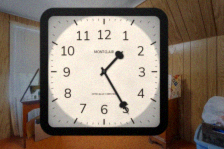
1:25
